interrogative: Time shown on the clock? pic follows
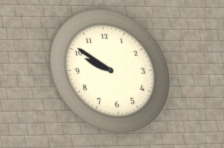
9:51
